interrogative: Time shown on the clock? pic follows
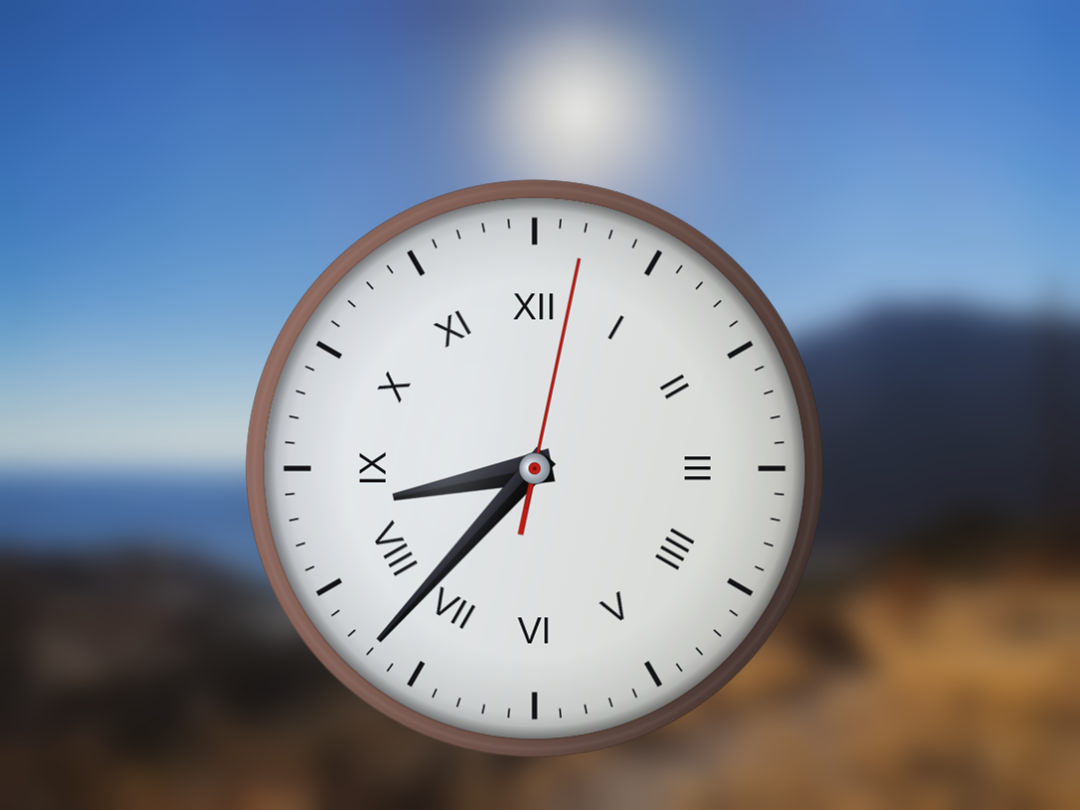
8:37:02
